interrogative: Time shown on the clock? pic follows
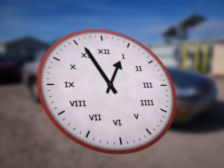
12:56
